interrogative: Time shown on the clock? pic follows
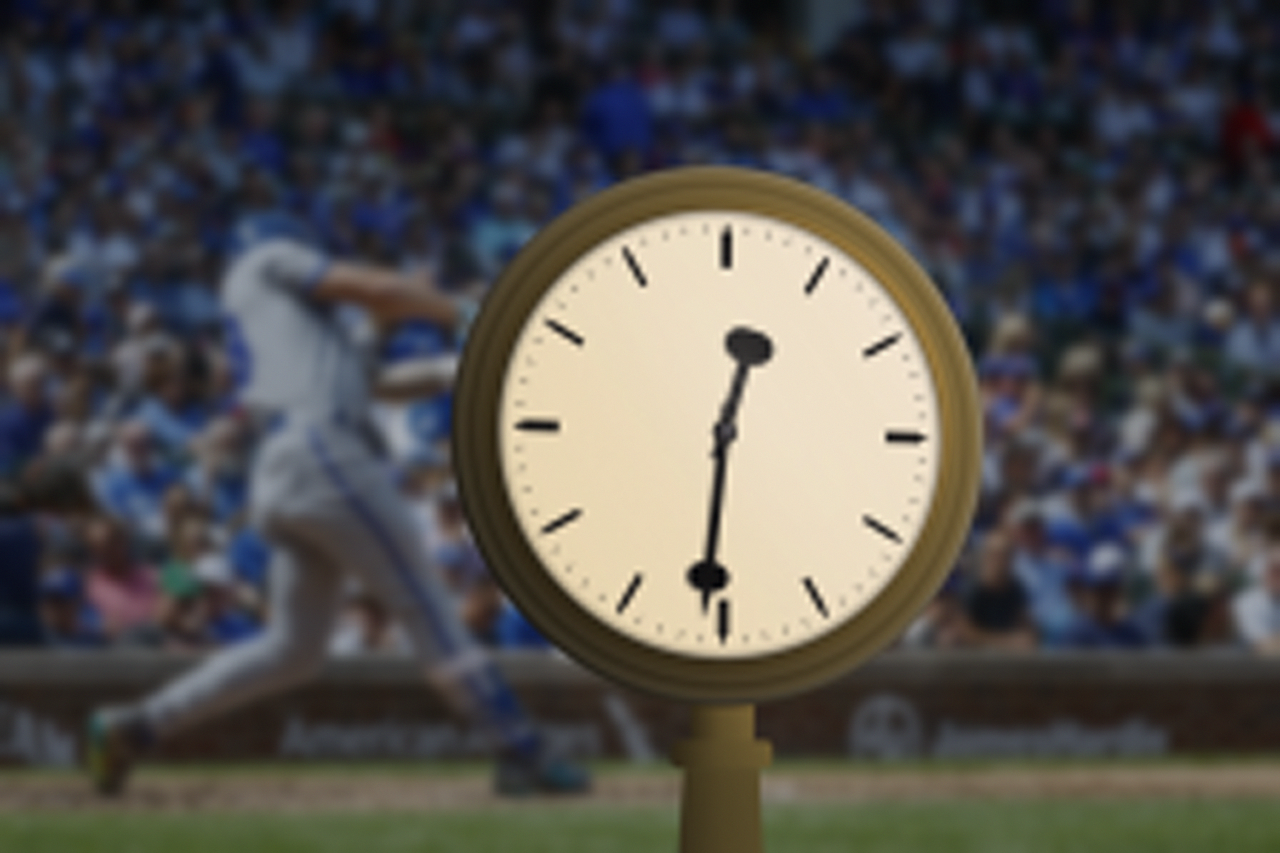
12:31
